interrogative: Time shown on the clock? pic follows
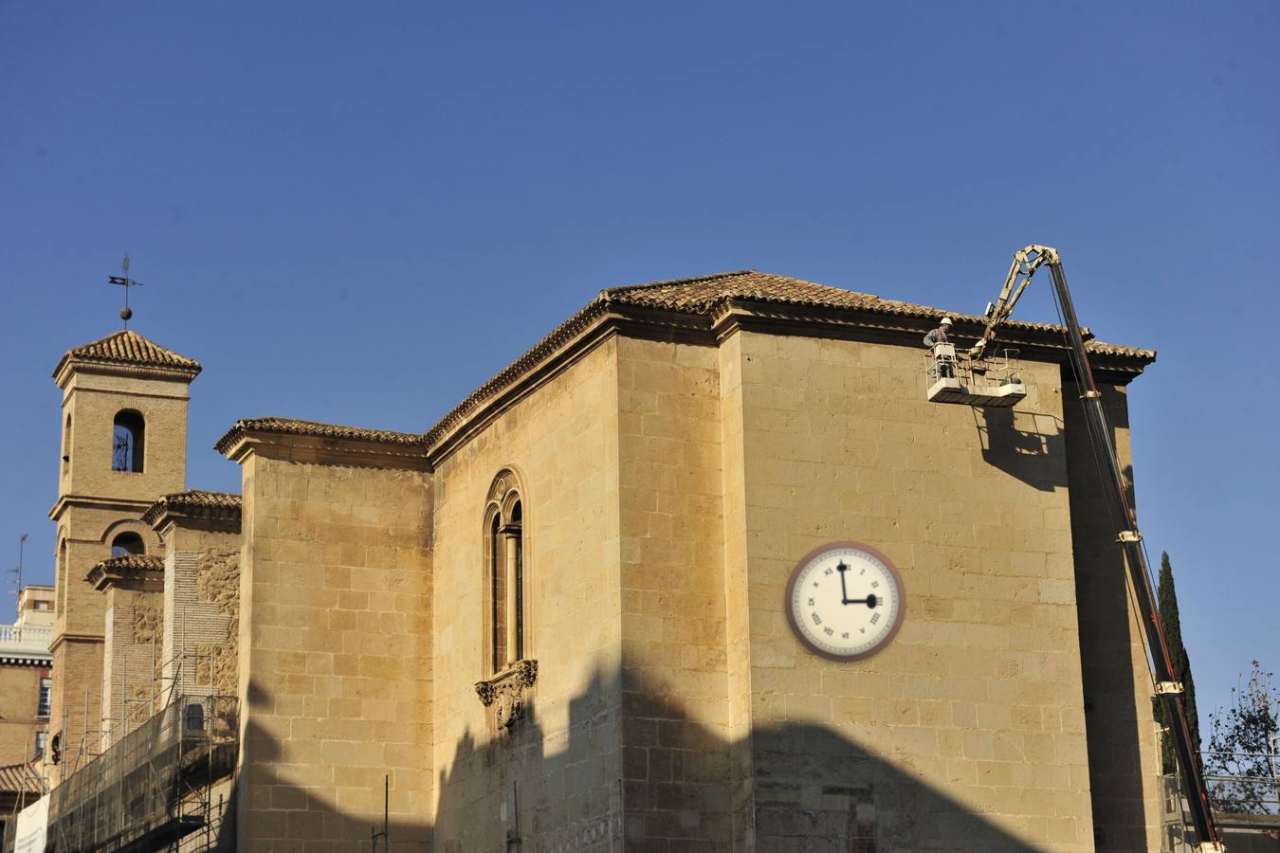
2:59
